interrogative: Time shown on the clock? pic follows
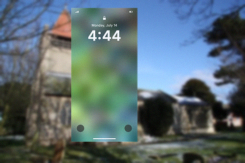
4:44
